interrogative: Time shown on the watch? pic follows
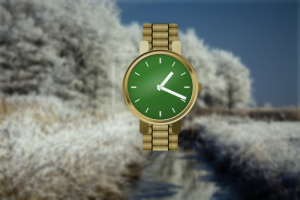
1:19
